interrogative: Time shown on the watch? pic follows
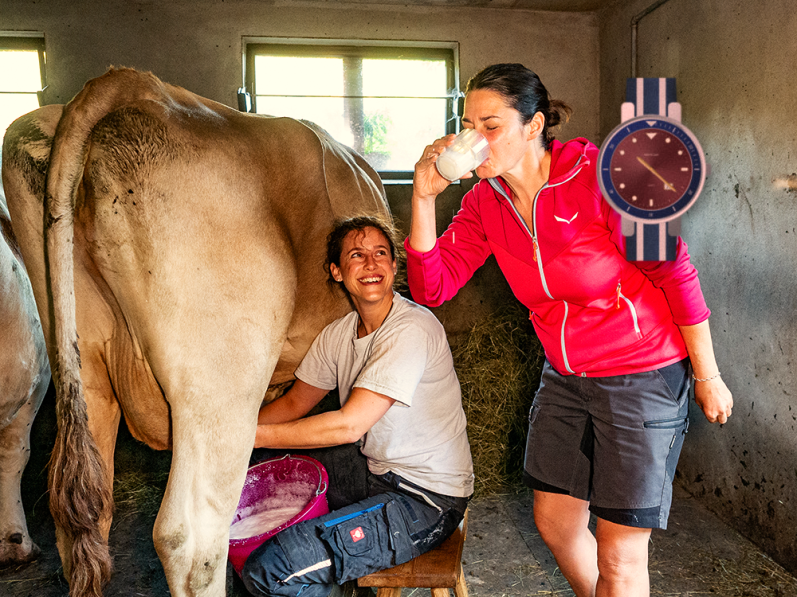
10:22
